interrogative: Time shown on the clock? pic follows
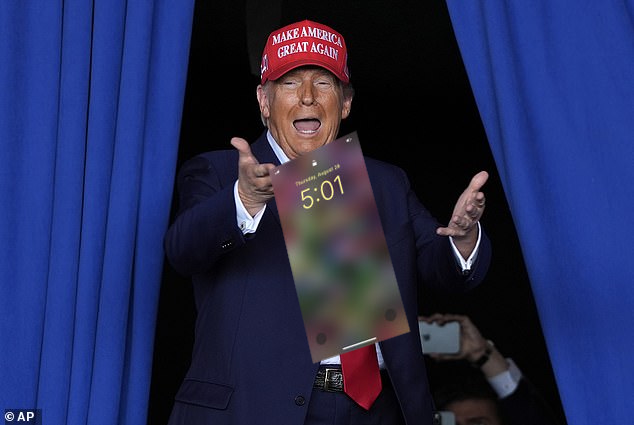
5:01
